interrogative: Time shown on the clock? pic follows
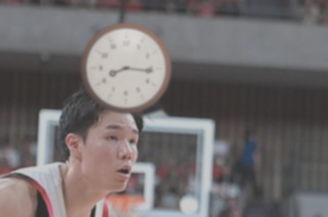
8:16
